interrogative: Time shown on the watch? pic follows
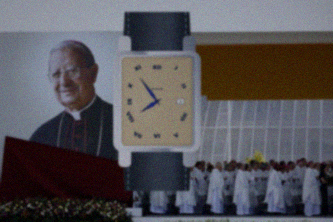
7:54
